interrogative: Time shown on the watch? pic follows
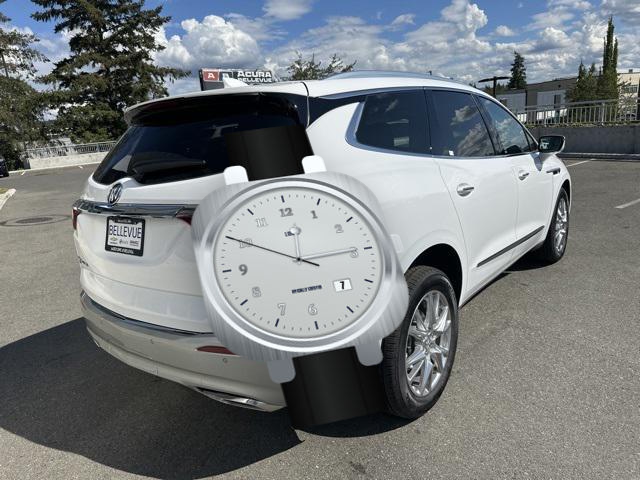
12:14:50
